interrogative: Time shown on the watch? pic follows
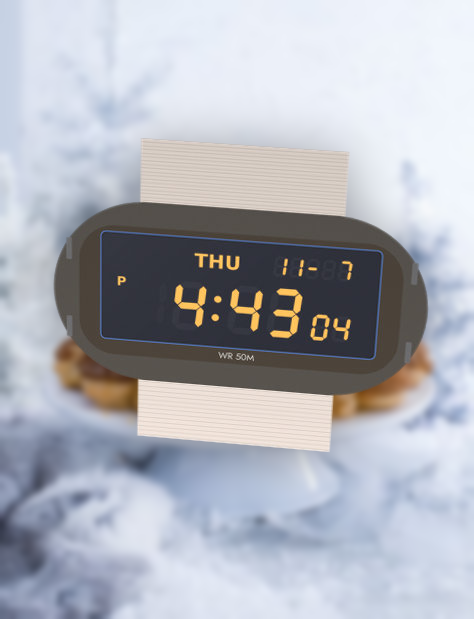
4:43:04
